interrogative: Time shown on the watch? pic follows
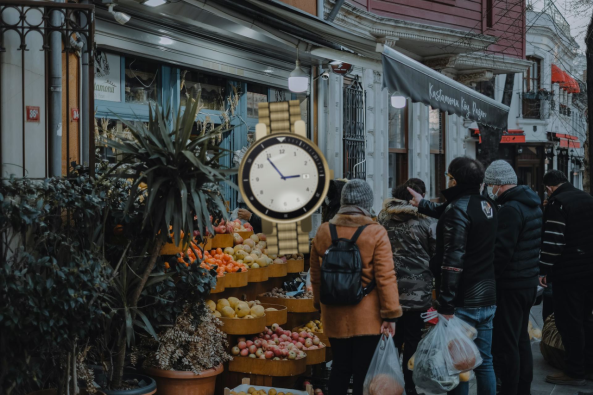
2:54
